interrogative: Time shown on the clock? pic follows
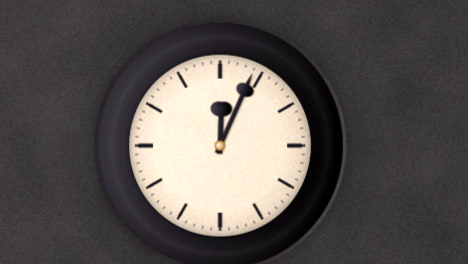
12:04
